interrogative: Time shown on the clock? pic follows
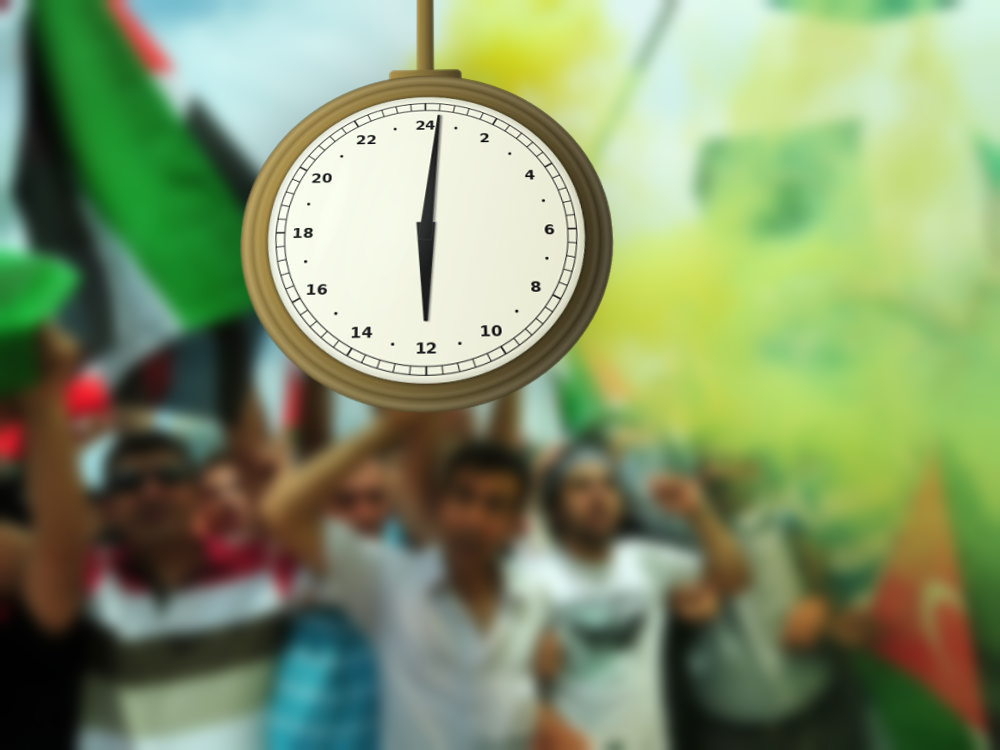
12:01
